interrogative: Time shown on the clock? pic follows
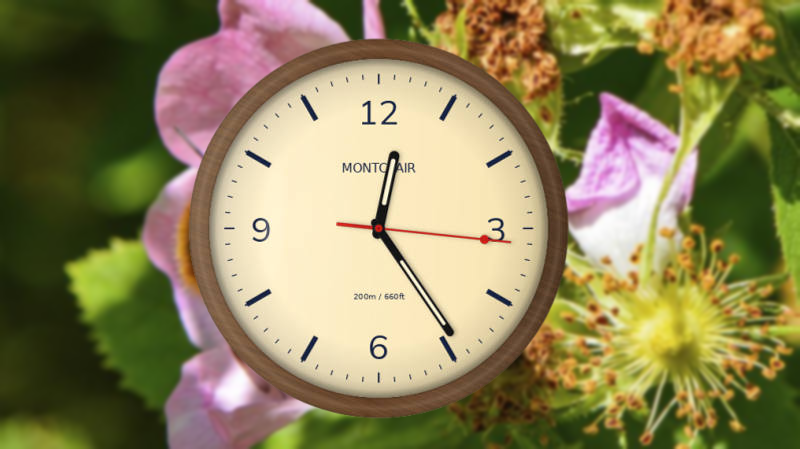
12:24:16
